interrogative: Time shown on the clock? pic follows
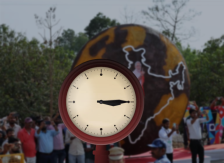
3:15
